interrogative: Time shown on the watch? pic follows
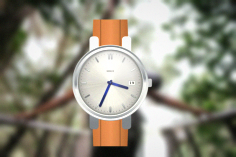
3:34
